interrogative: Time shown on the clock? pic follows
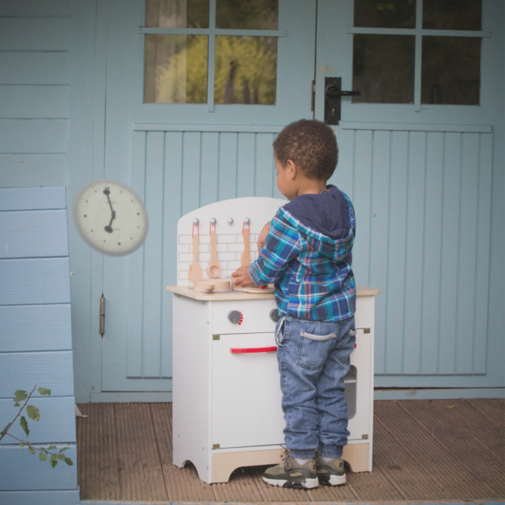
6:59
